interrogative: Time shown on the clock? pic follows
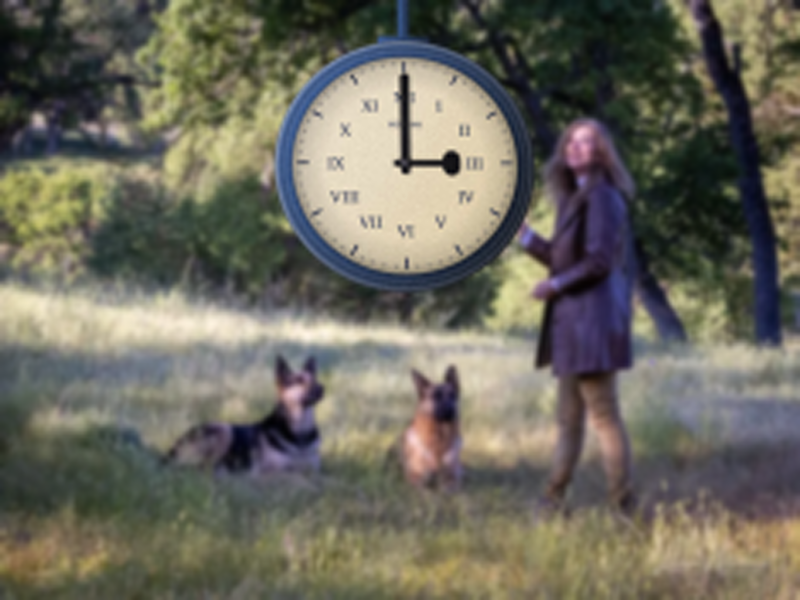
3:00
